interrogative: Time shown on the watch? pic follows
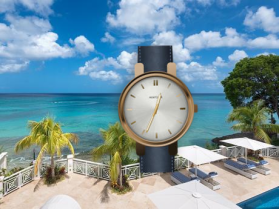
12:34
